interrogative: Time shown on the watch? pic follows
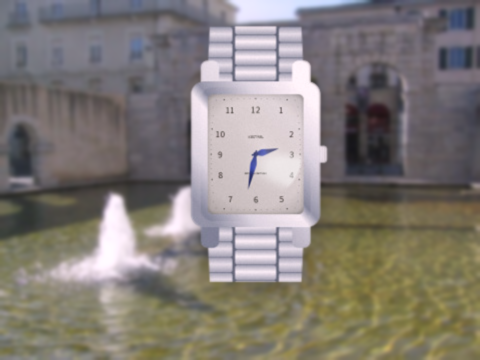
2:32
